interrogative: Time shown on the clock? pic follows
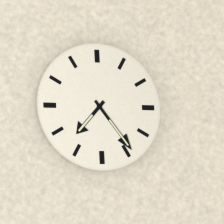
7:24
